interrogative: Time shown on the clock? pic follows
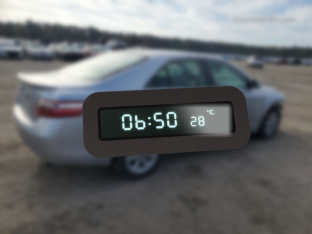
6:50
